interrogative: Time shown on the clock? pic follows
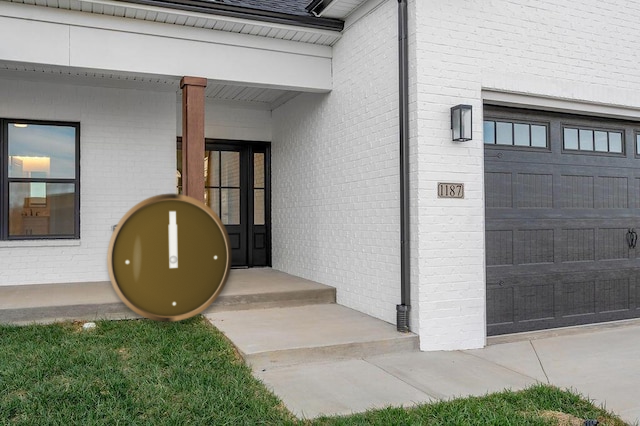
12:00
